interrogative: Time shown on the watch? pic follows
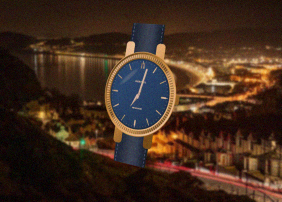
7:02
